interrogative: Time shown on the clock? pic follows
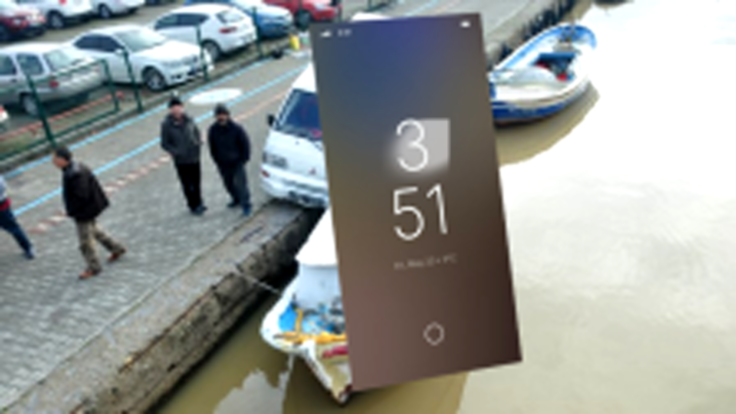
3:51
